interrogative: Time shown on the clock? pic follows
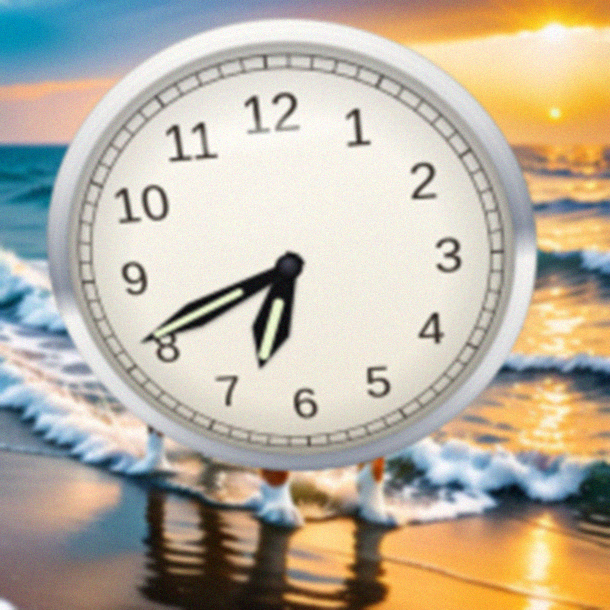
6:41
